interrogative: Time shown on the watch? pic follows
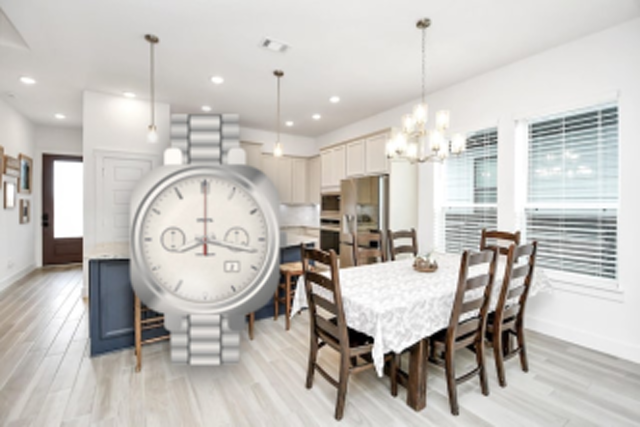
8:17
